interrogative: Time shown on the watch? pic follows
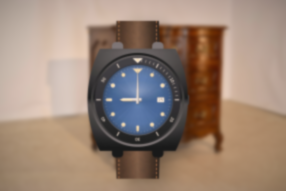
9:00
